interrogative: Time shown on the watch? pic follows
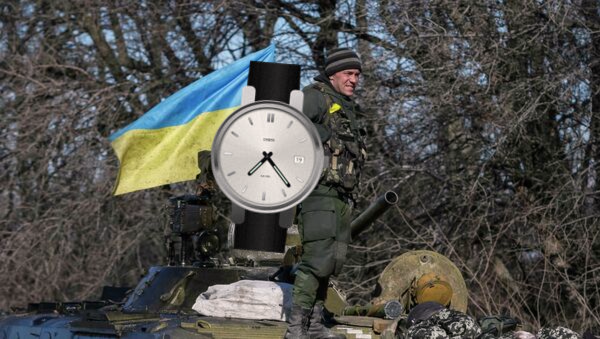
7:23
